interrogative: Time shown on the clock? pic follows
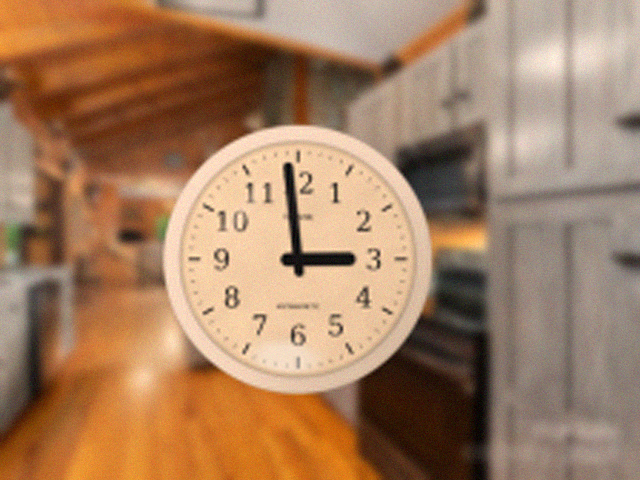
2:59
